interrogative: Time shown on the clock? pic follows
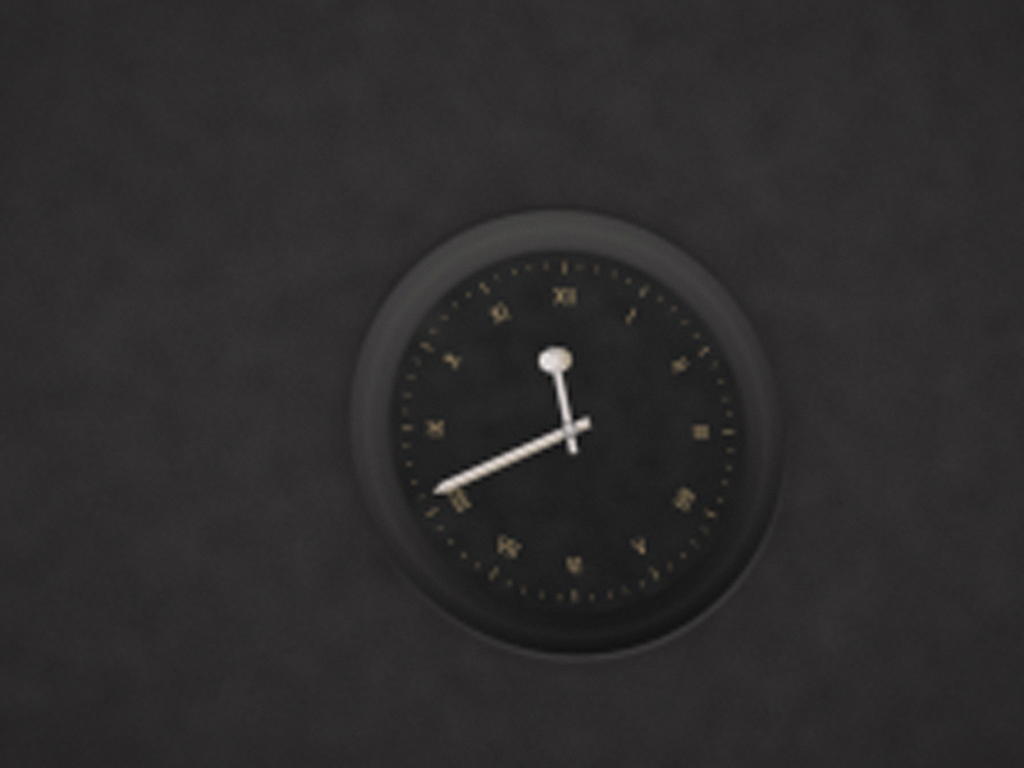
11:41
